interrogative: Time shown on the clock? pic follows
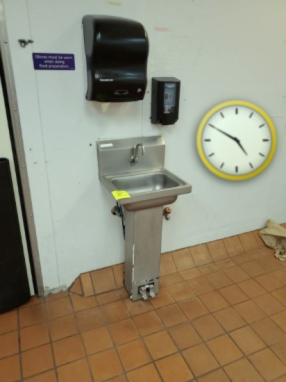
4:50
